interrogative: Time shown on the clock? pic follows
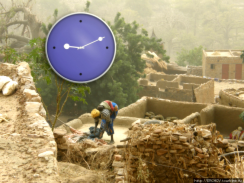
9:11
